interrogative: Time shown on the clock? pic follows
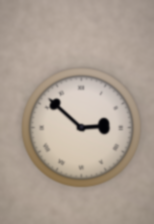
2:52
